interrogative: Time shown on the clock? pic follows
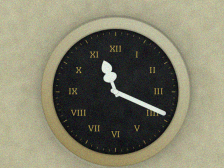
11:19
